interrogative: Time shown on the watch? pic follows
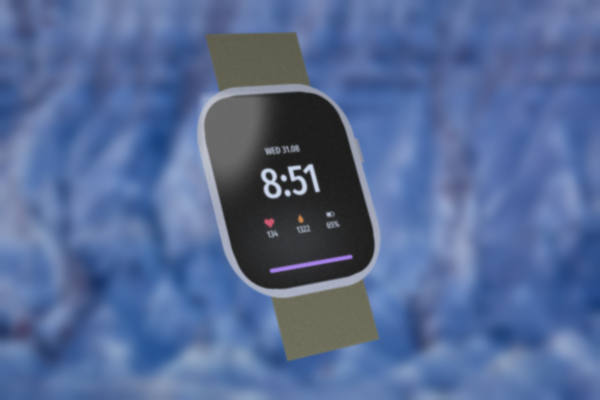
8:51
